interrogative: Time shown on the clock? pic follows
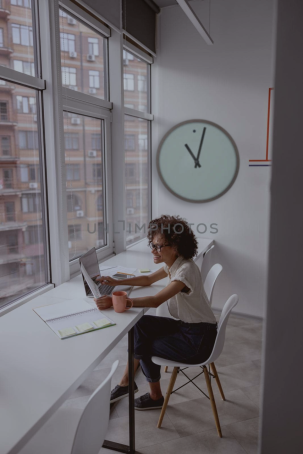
11:03
